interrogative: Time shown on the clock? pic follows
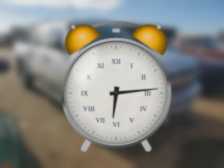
6:14
